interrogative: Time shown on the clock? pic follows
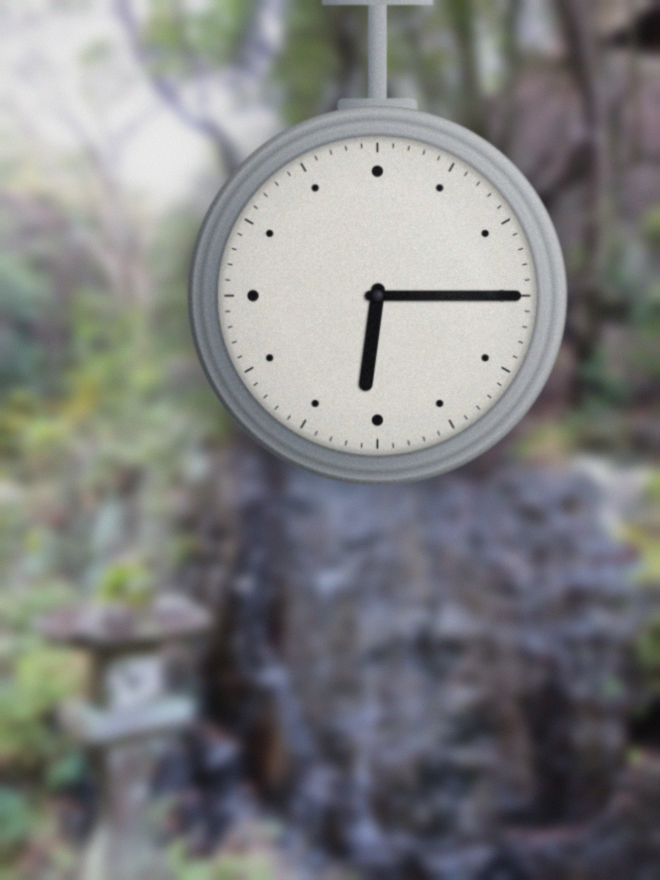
6:15
